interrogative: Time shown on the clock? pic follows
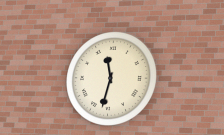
11:32
